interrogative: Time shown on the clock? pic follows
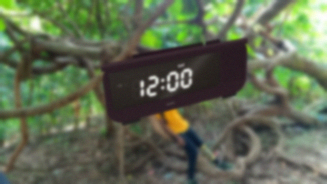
12:00
